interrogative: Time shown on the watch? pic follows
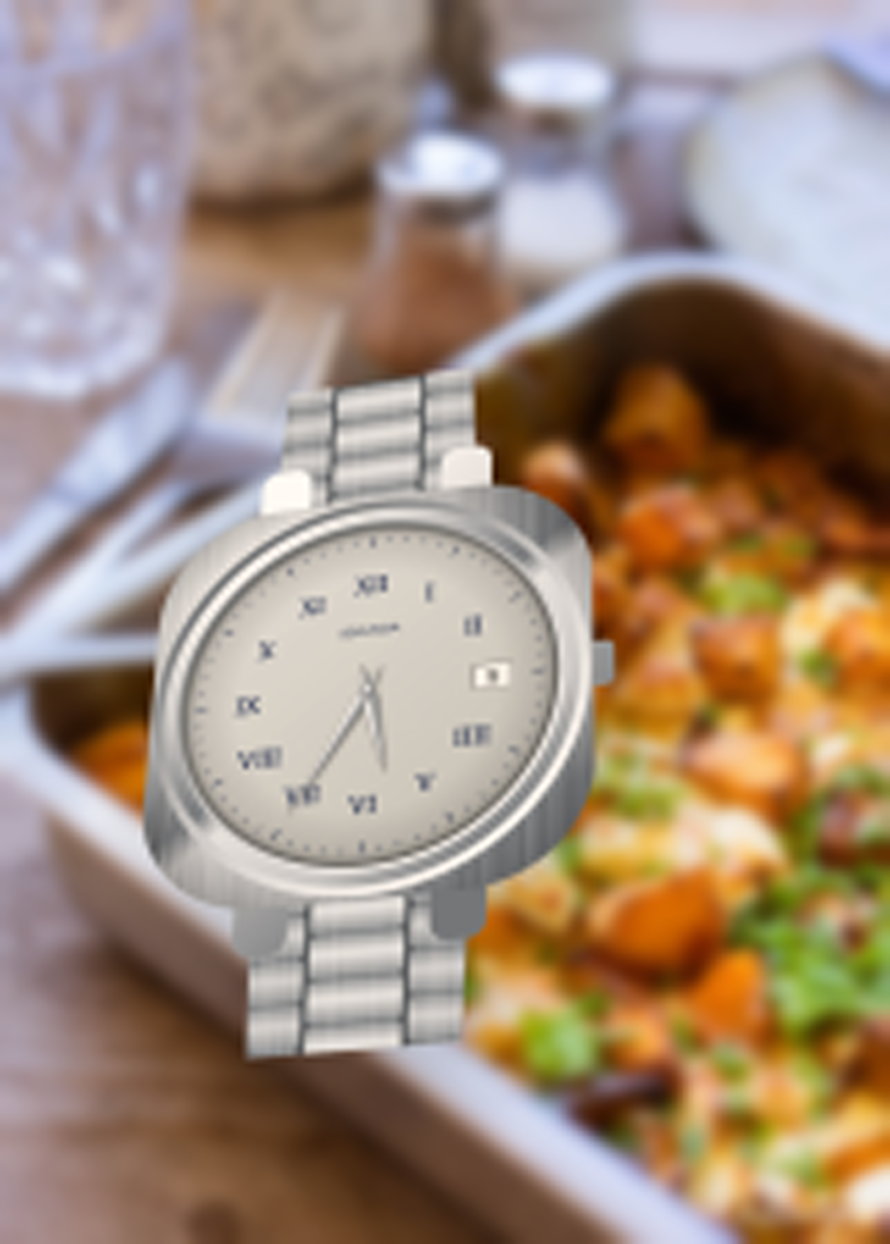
5:35
